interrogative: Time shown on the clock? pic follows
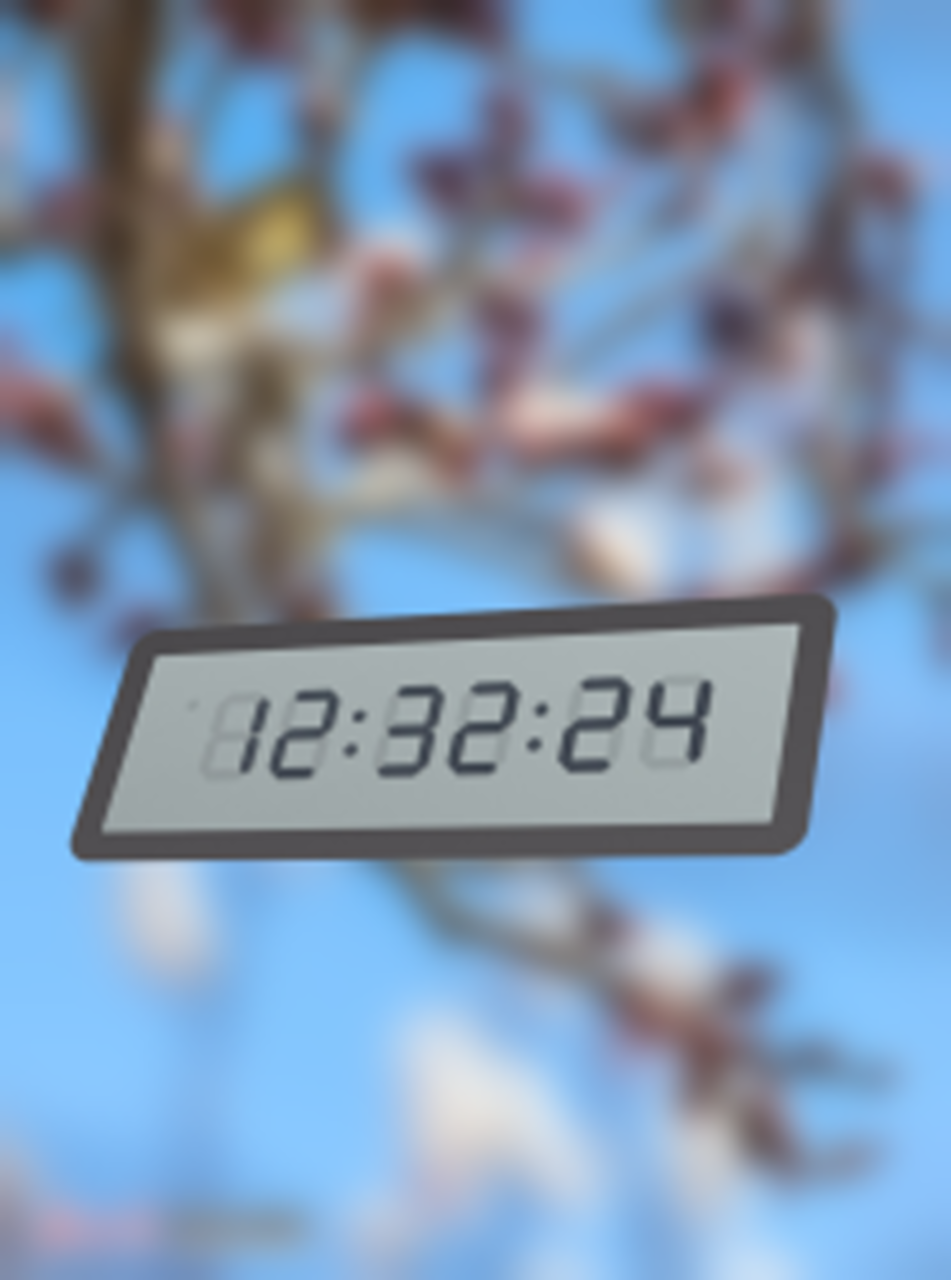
12:32:24
